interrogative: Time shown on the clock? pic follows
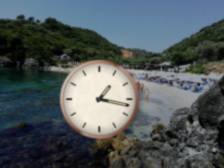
1:17
